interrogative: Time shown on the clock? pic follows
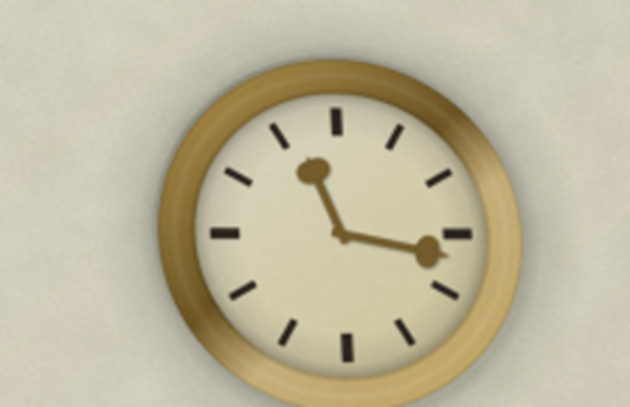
11:17
